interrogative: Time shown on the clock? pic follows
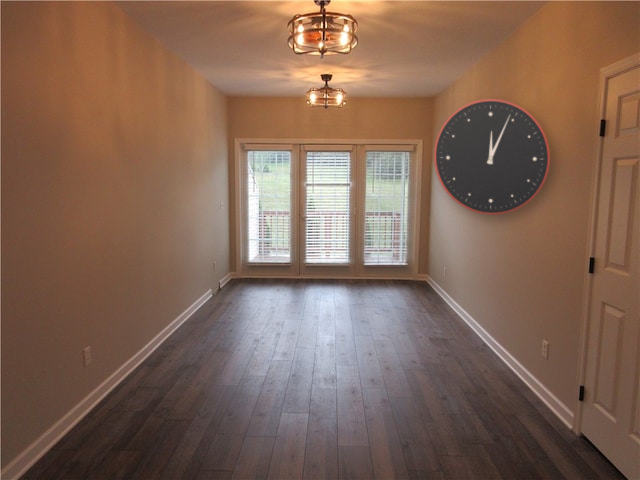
12:04
